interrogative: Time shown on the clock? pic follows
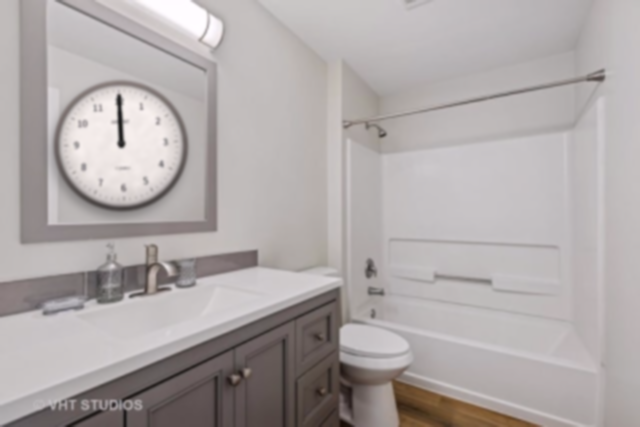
12:00
